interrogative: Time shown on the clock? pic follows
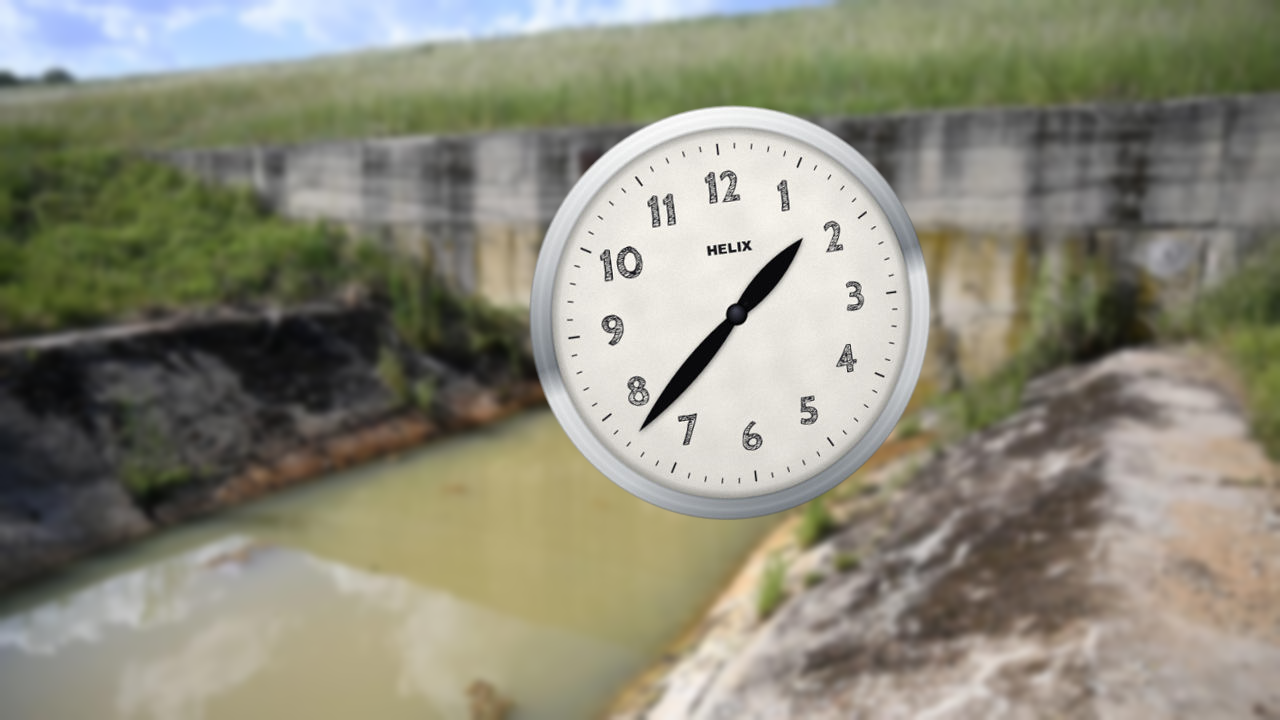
1:38
